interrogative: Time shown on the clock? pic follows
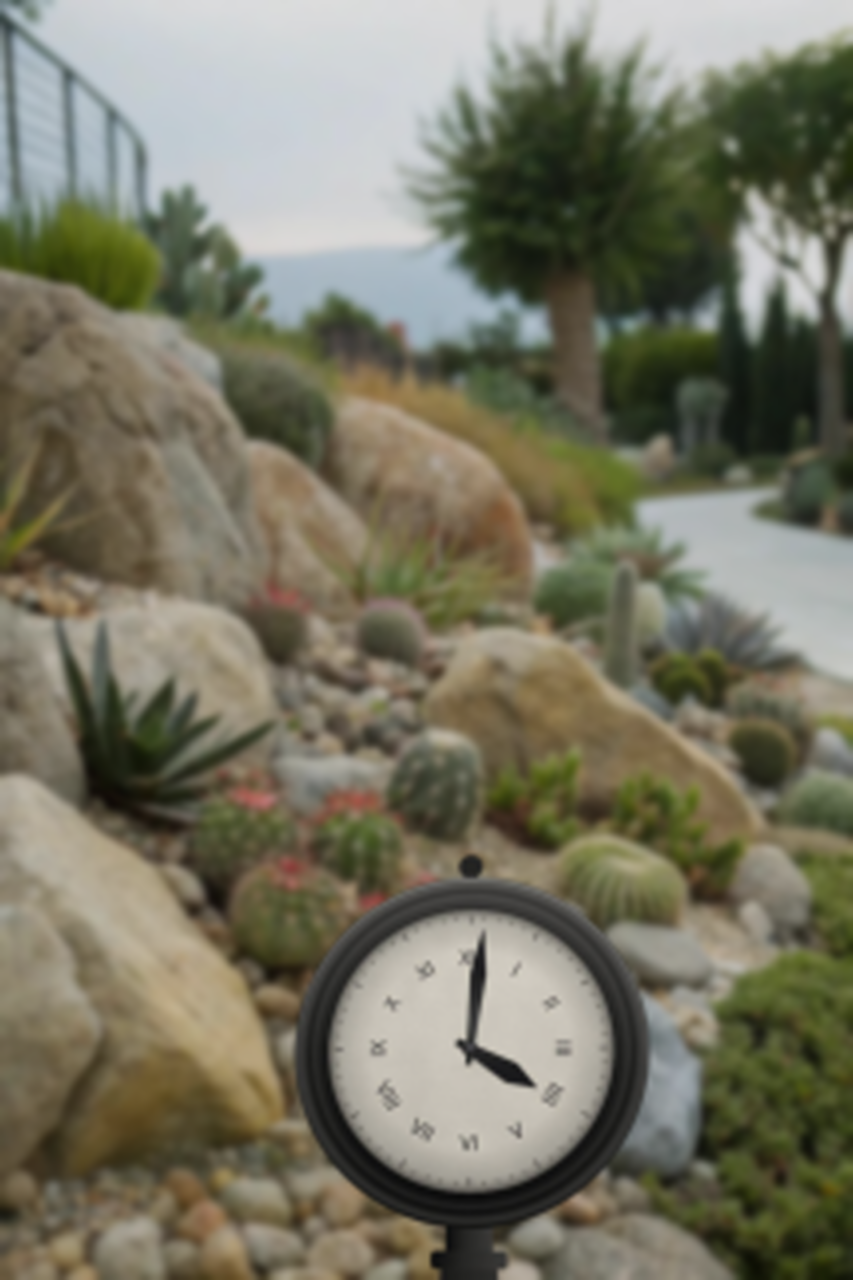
4:01
